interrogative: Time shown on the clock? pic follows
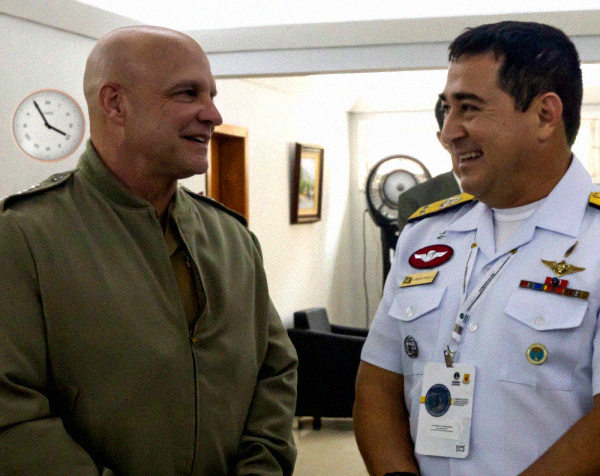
3:55
